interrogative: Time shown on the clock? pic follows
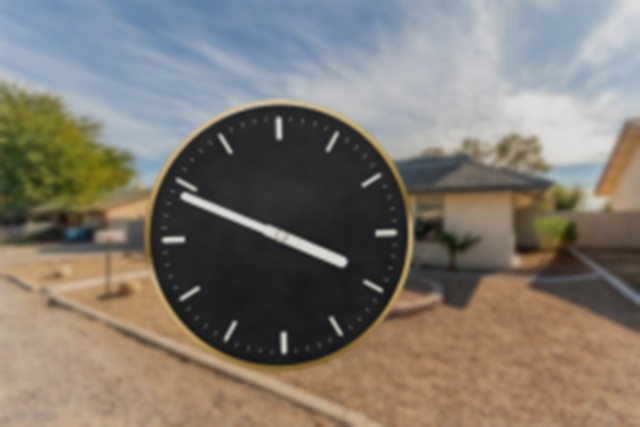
3:49
